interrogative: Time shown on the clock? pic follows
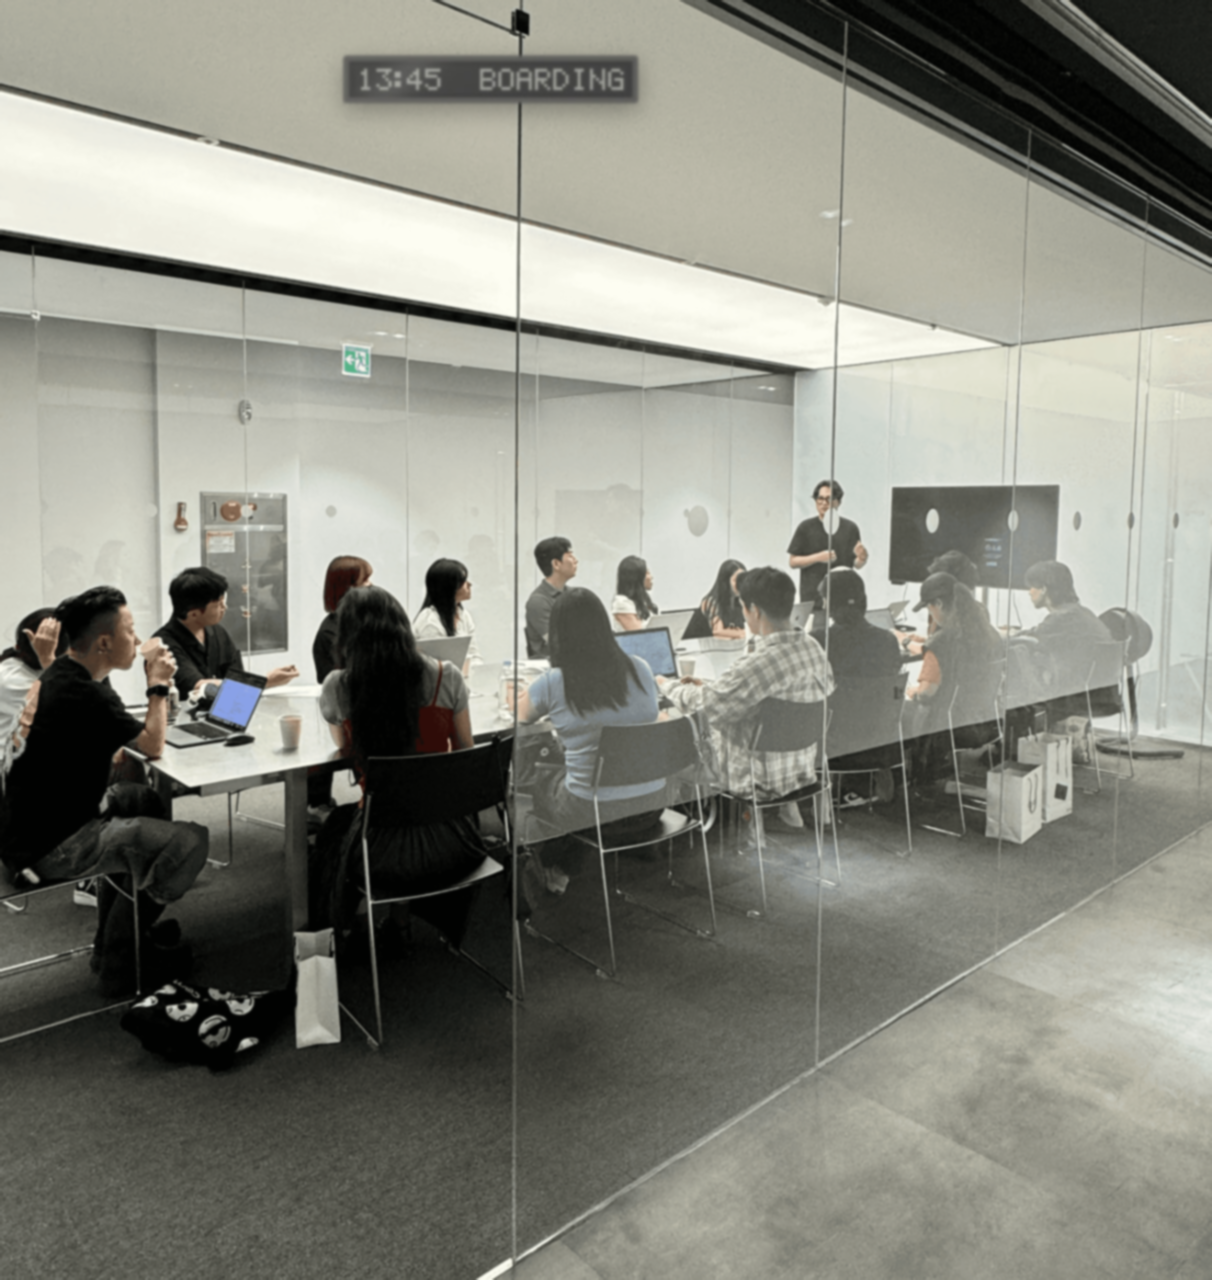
13:45
